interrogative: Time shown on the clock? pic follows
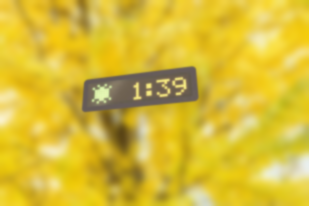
1:39
